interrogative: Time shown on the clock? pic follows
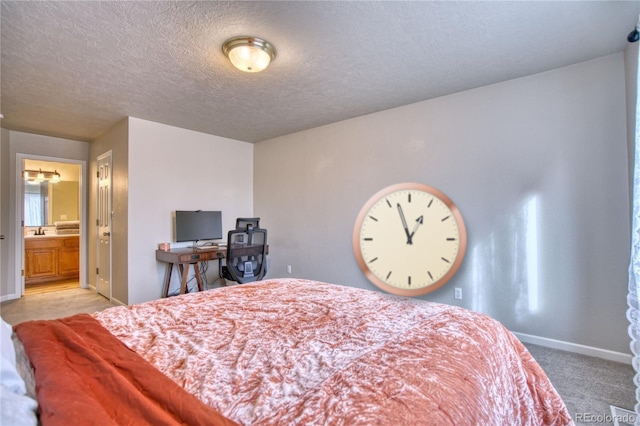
12:57
